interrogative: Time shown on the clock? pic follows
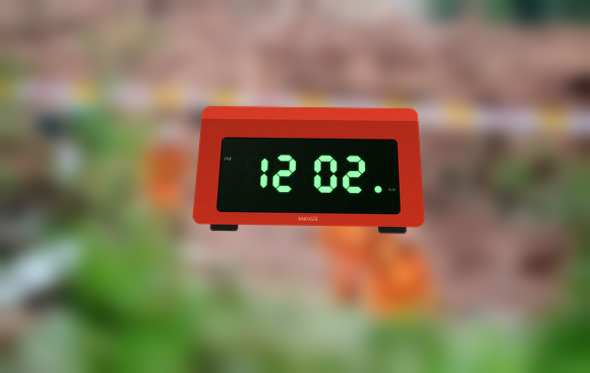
12:02
